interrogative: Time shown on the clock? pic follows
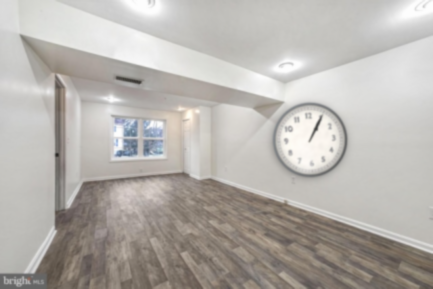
1:05
